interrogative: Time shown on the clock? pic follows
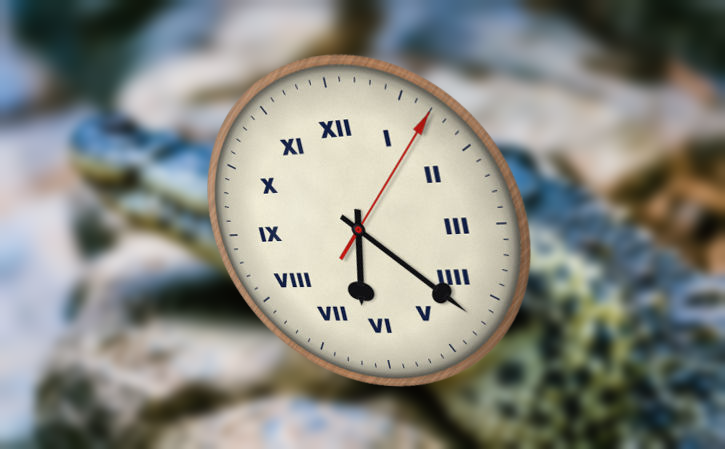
6:22:07
